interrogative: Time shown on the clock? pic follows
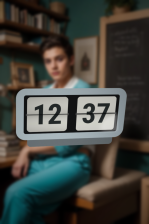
12:37
